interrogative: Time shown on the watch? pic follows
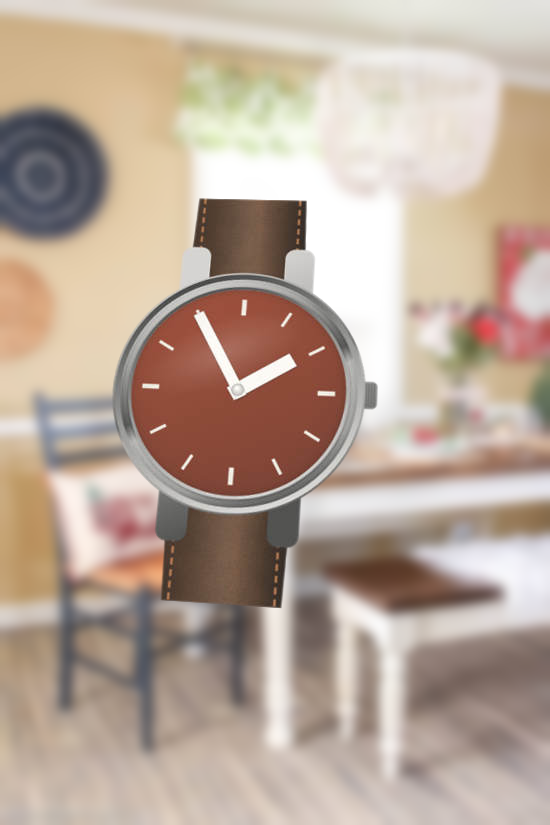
1:55
